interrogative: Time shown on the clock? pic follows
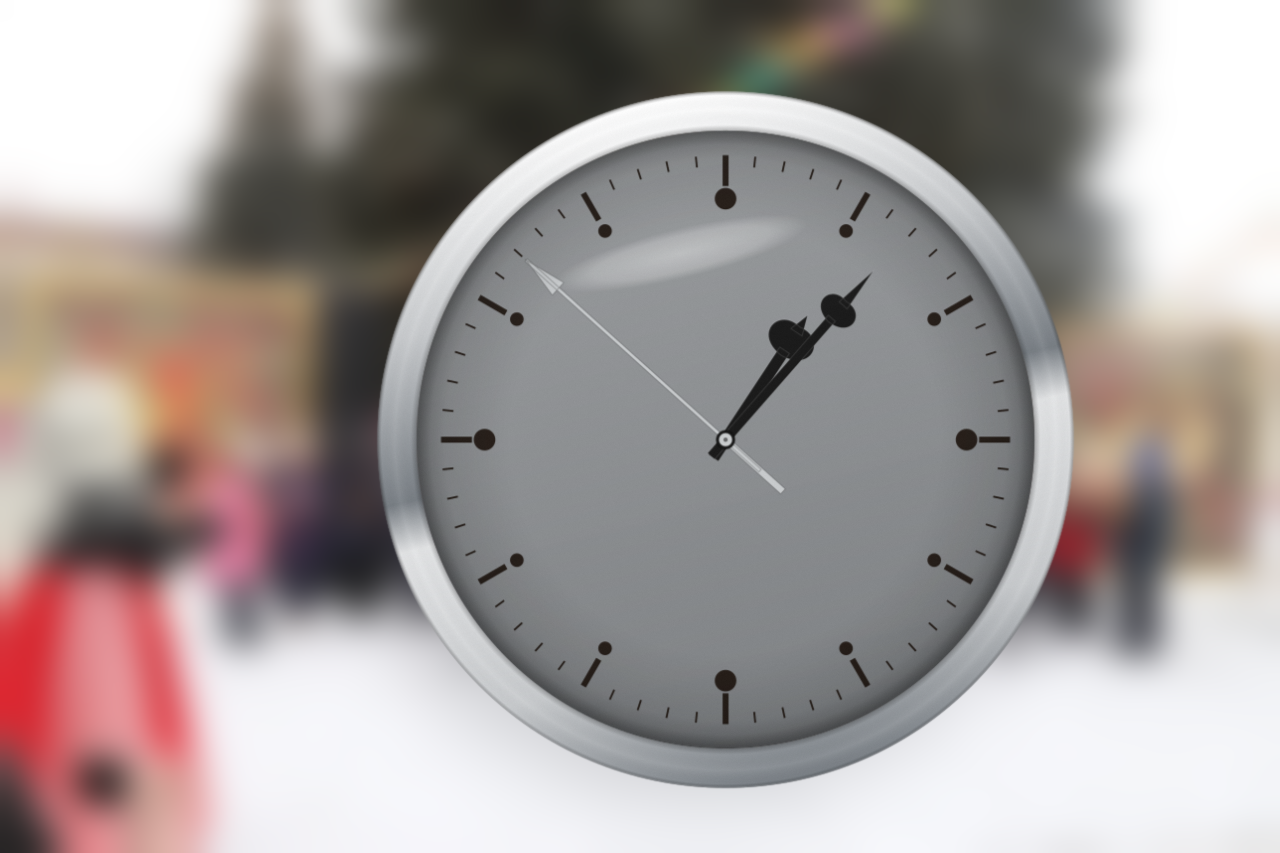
1:06:52
